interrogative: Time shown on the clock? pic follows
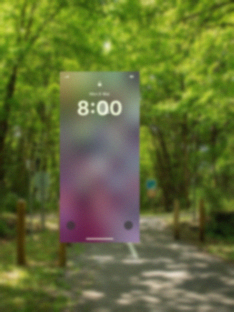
8:00
